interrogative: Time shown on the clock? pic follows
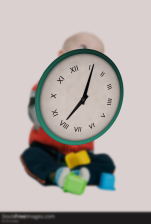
8:06
